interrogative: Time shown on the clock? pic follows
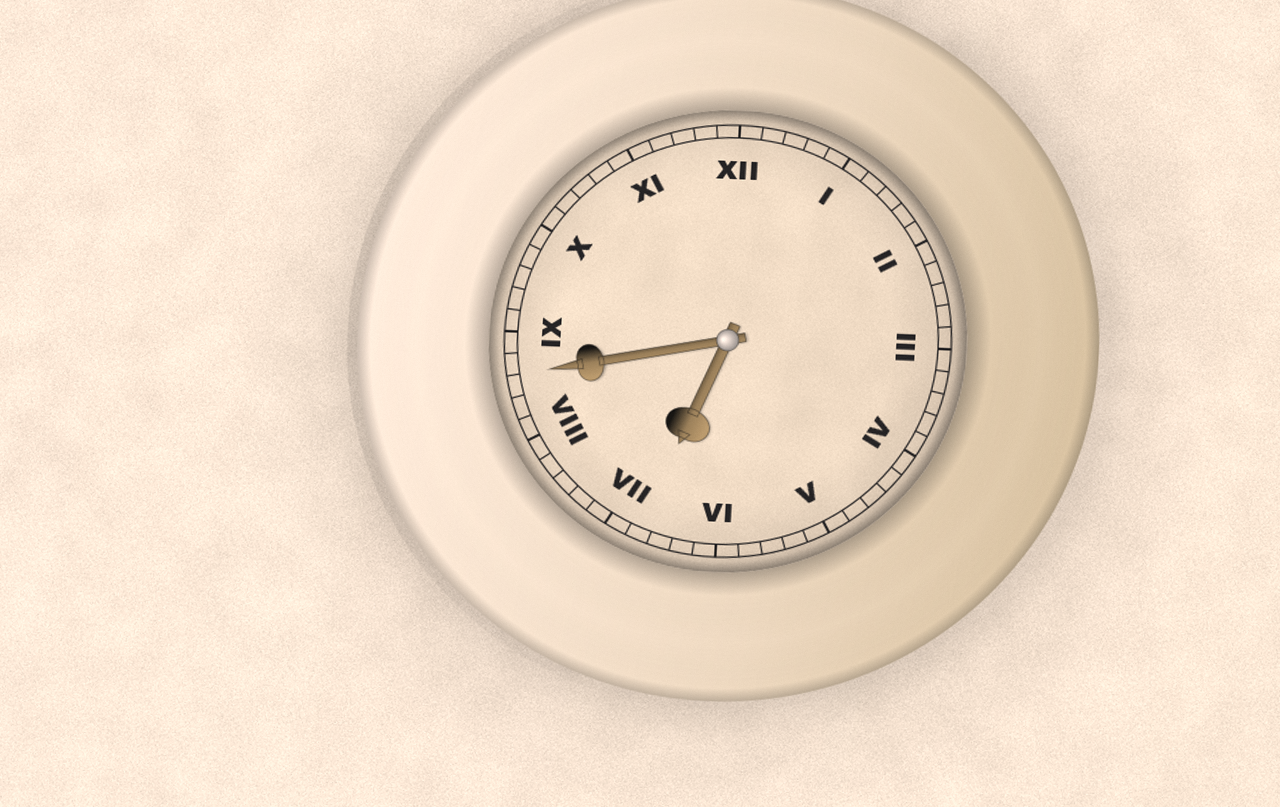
6:43
